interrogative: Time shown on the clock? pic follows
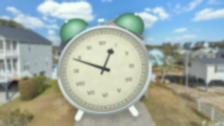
12:49
